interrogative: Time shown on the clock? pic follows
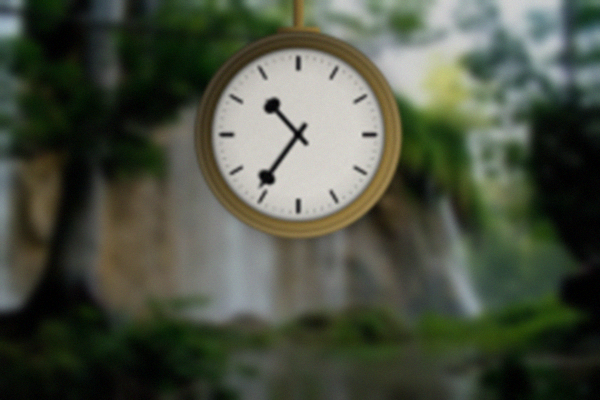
10:36
